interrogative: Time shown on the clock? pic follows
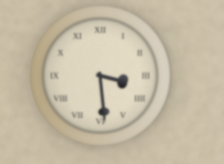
3:29
